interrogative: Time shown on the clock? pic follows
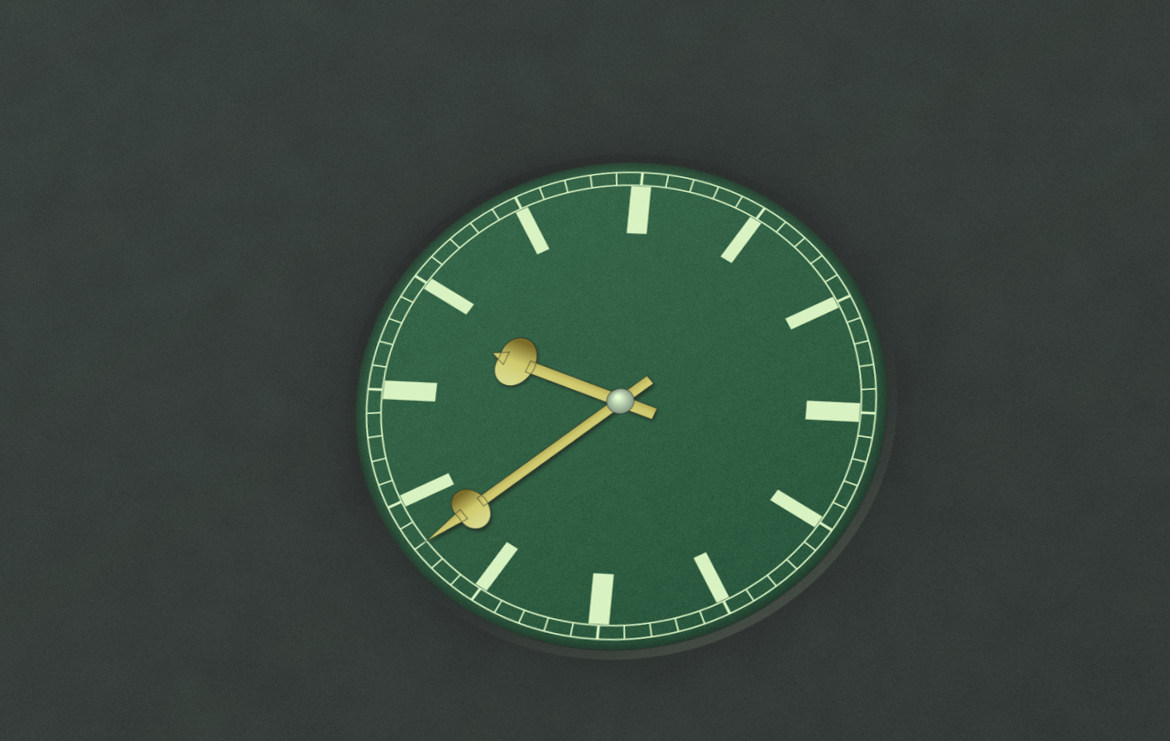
9:38
